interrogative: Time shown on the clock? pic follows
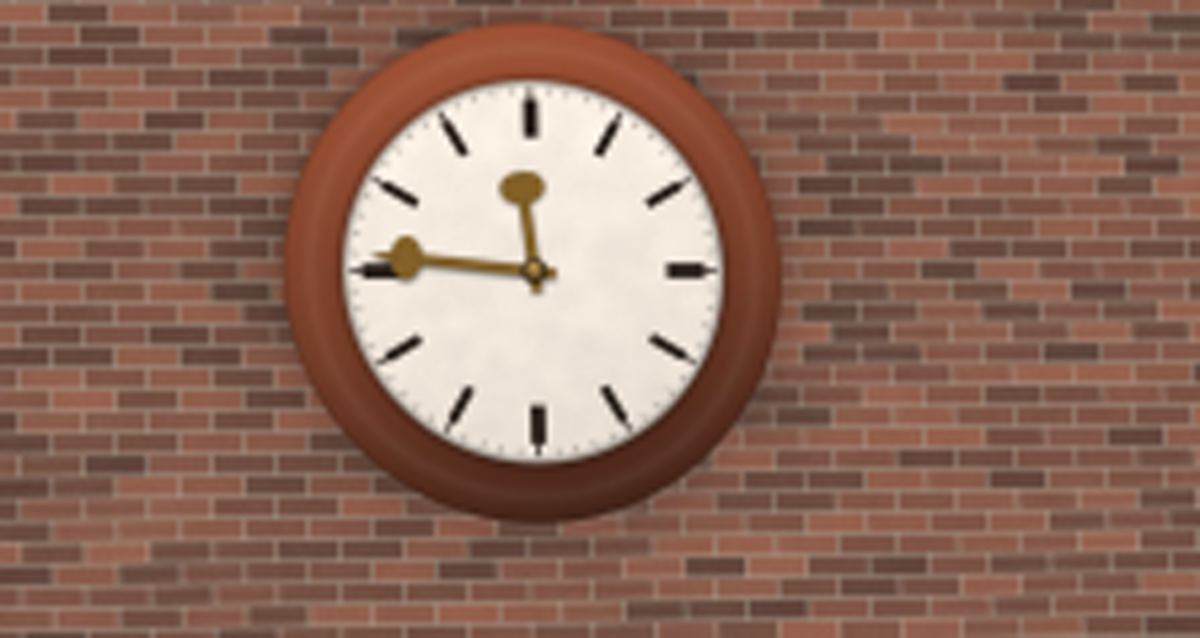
11:46
